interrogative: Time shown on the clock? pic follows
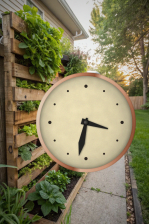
3:32
